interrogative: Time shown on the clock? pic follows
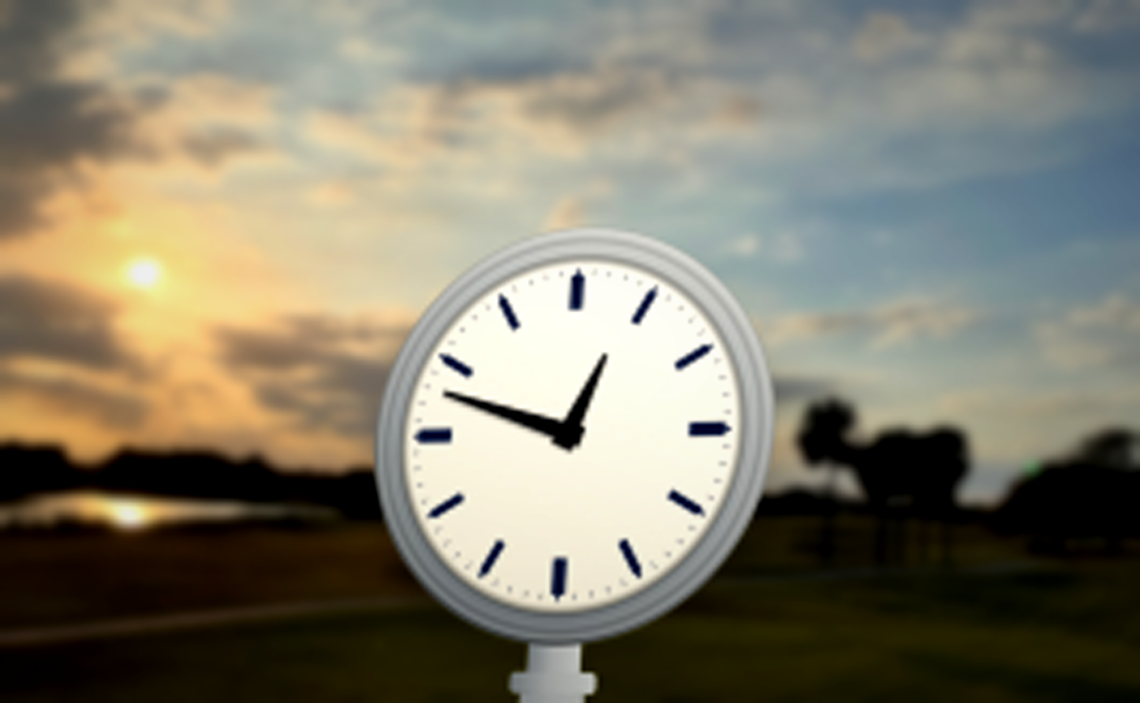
12:48
